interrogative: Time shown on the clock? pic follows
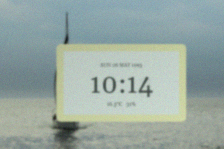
10:14
